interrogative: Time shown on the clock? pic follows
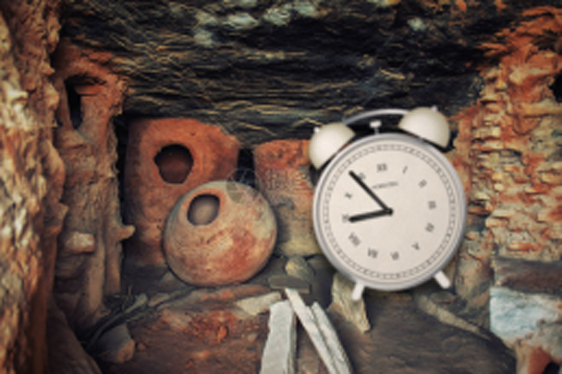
8:54
